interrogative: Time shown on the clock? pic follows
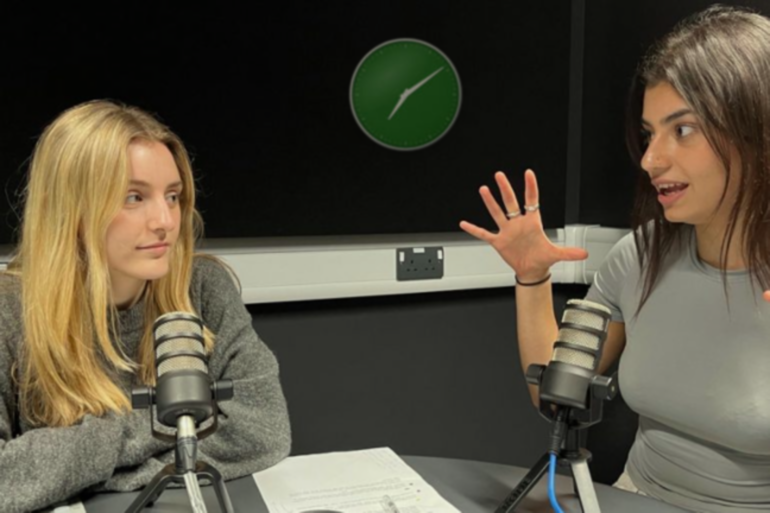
7:09
